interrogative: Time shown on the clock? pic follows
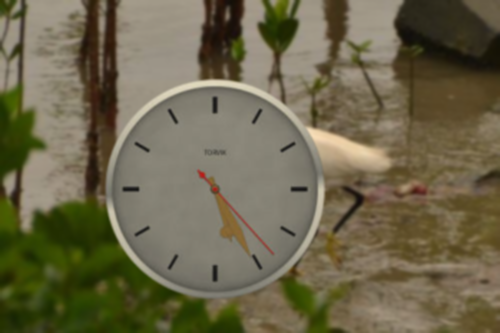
5:25:23
